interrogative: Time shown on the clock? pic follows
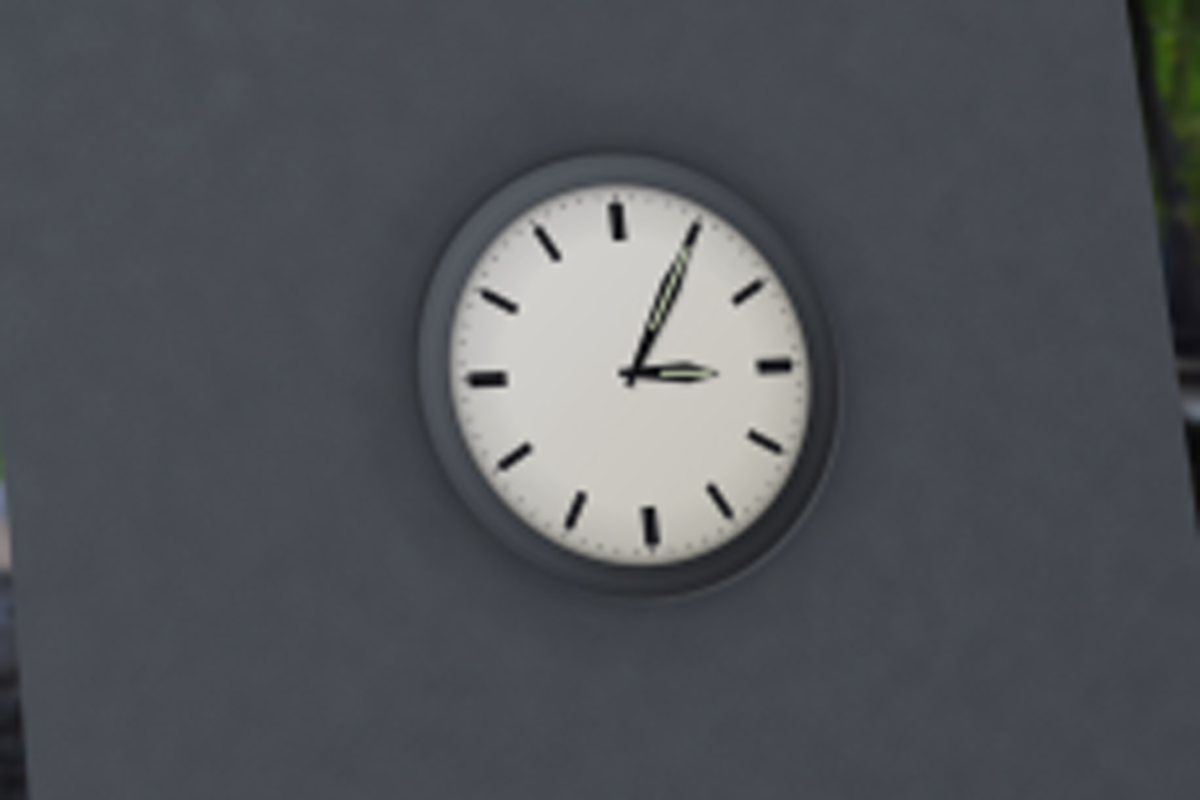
3:05
